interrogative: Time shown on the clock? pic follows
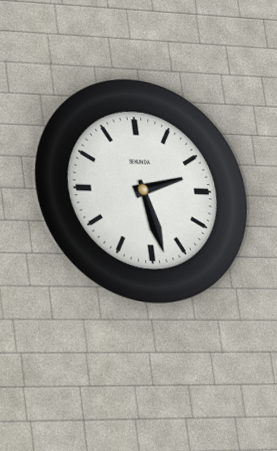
2:28
